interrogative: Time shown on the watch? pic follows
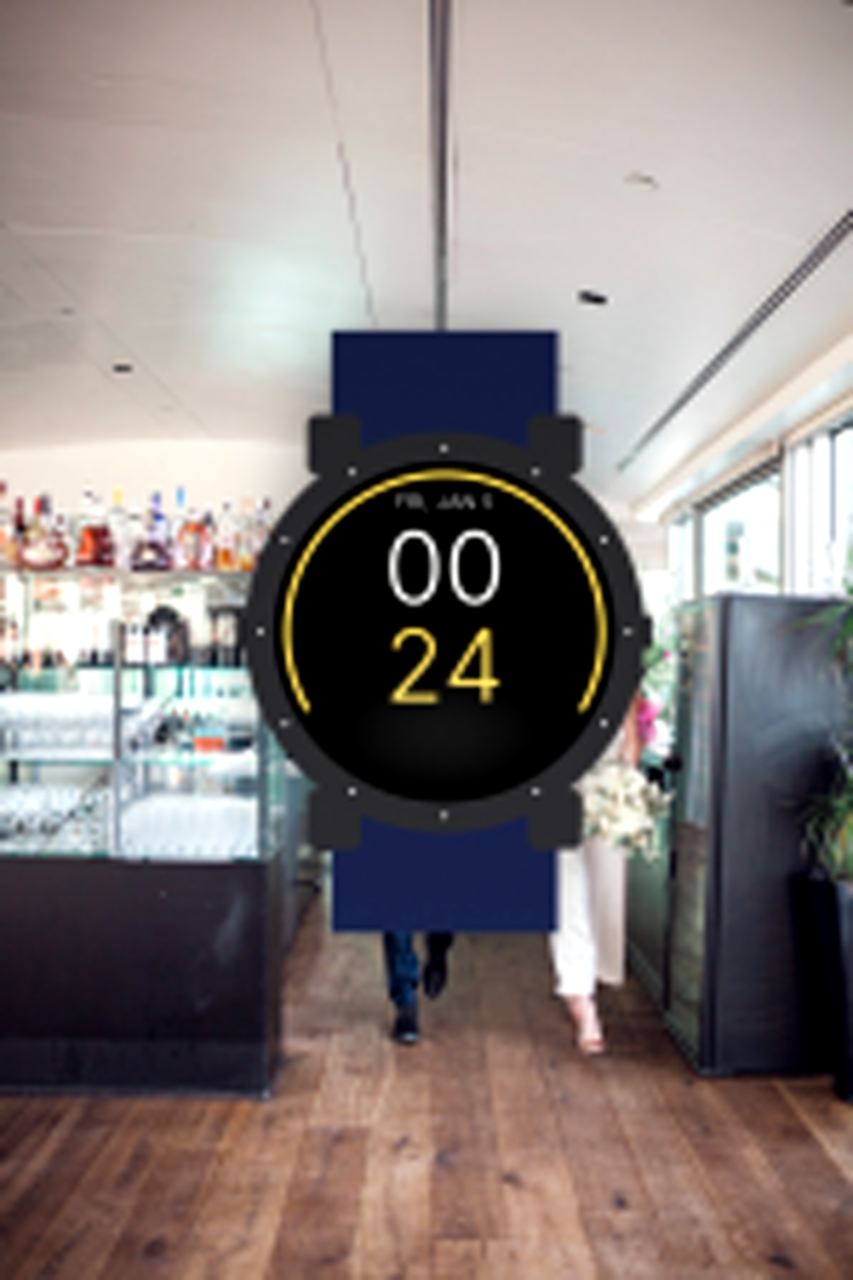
0:24
